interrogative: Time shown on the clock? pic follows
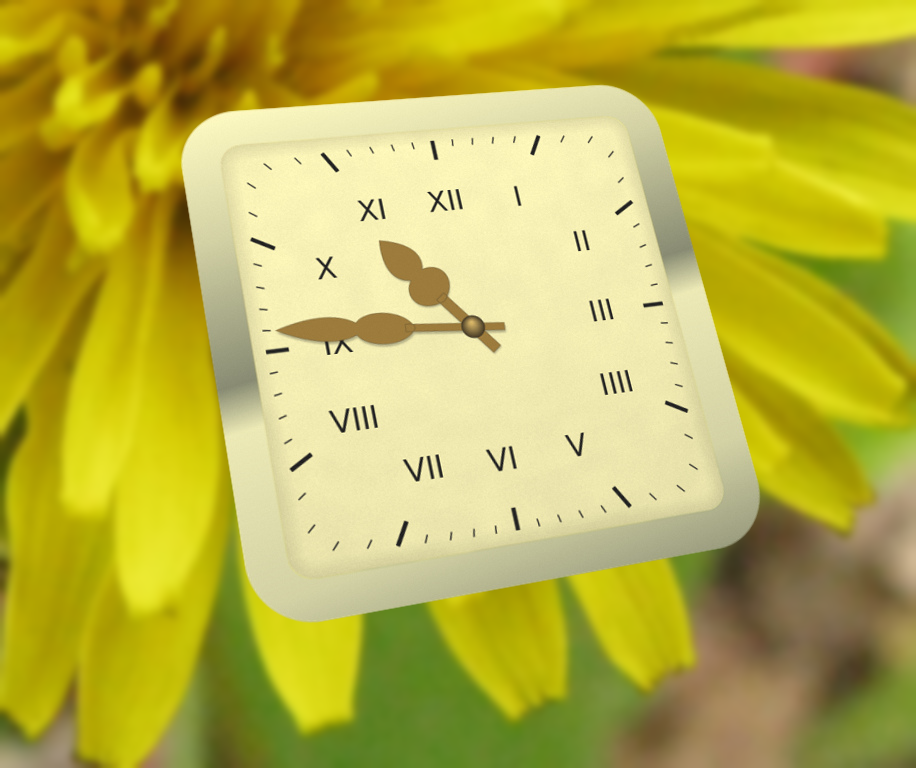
10:46
